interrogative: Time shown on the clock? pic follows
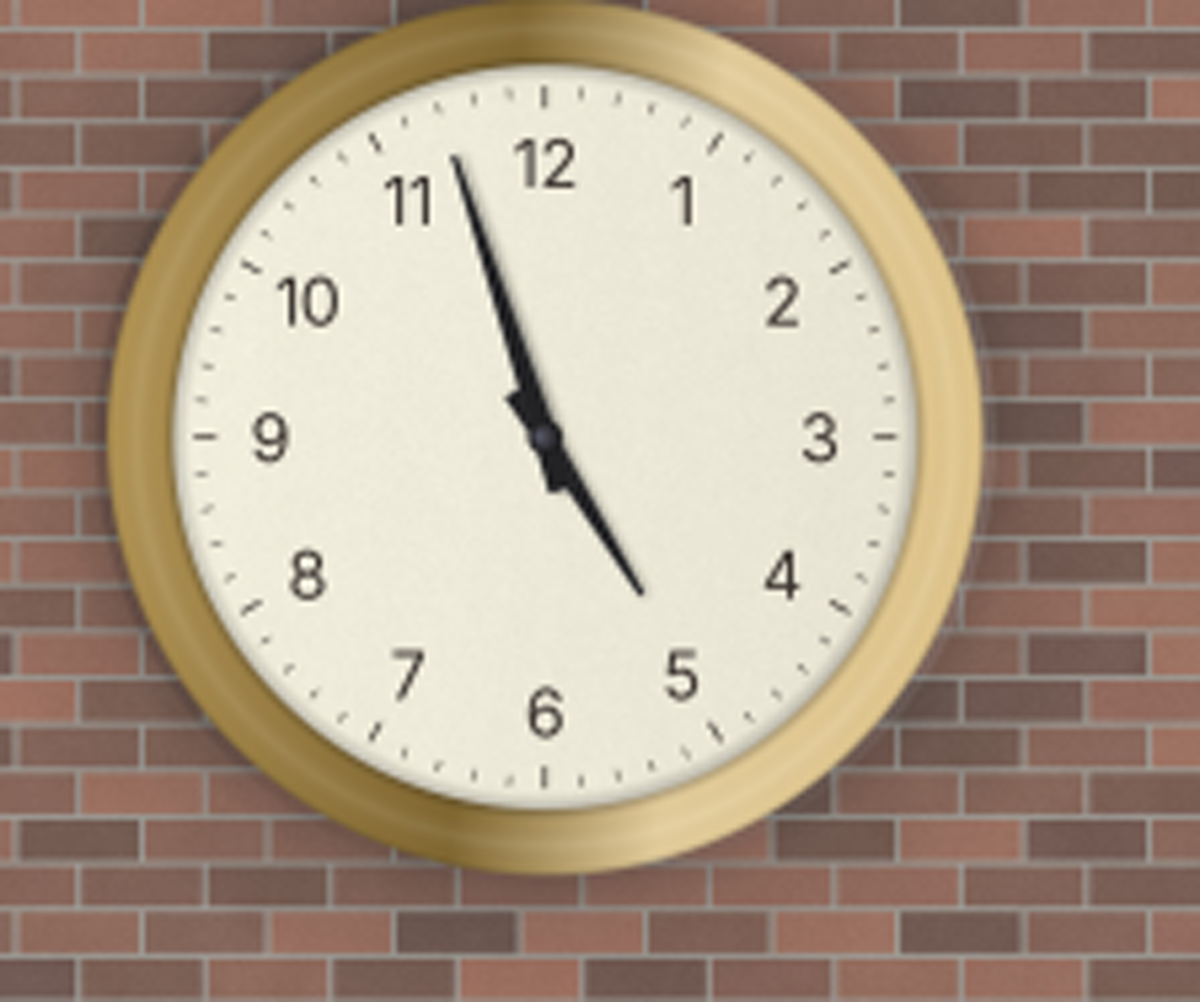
4:57
